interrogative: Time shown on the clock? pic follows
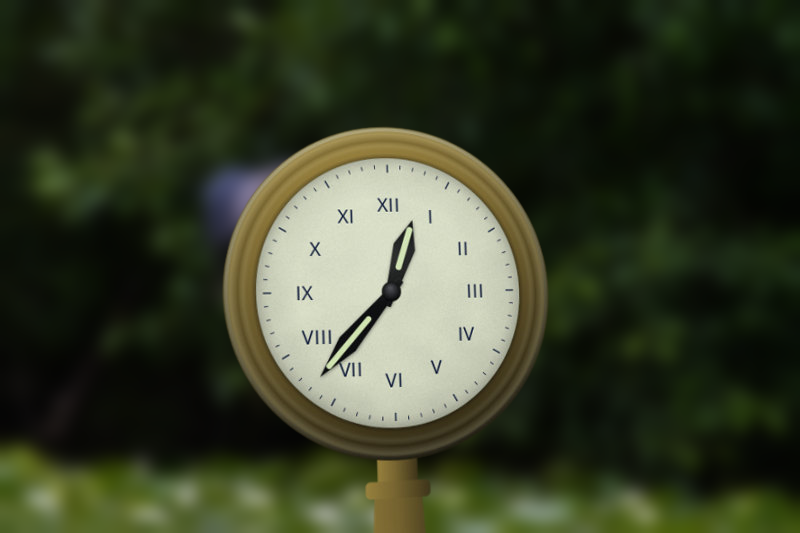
12:37
